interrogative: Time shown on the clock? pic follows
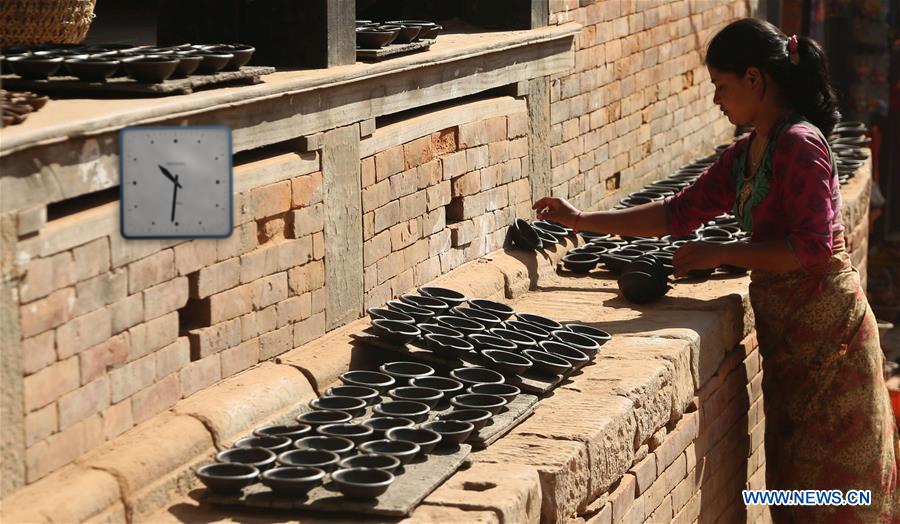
10:31
